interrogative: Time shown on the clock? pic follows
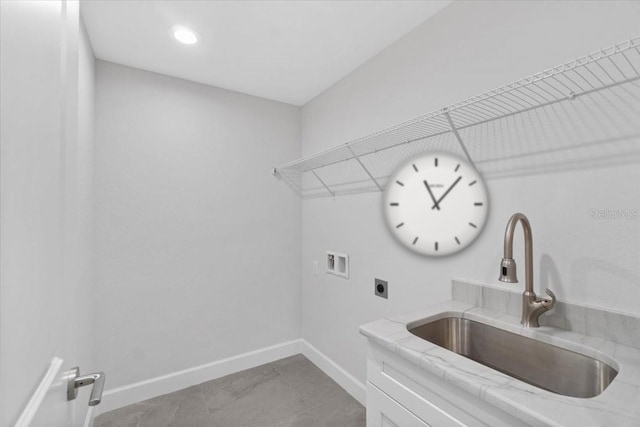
11:07
